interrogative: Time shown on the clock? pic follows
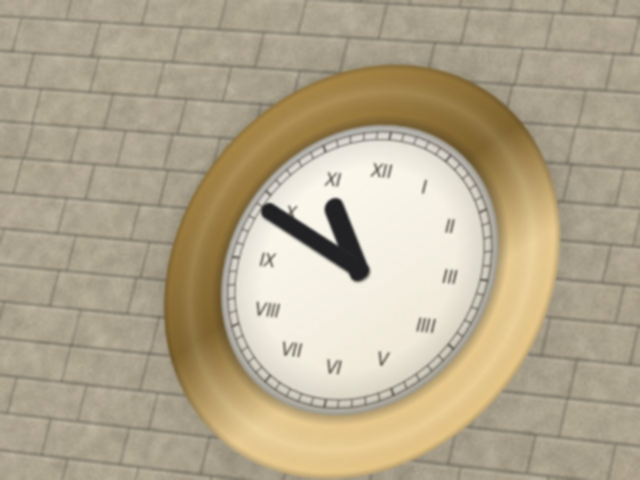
10:49
